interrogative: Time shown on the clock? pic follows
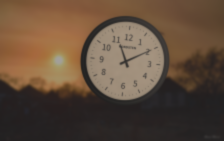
11:10
